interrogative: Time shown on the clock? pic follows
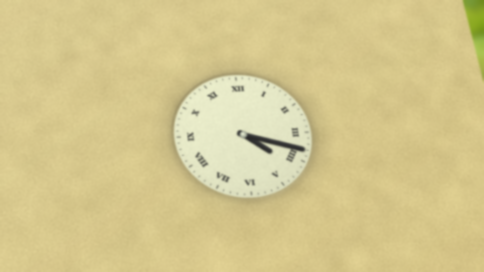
4:18
